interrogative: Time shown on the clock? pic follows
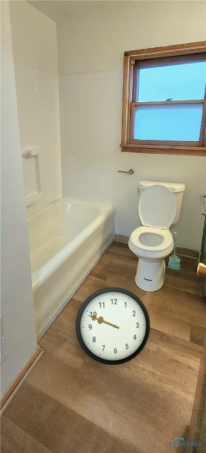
9:49
